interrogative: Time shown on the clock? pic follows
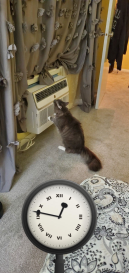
12:47
